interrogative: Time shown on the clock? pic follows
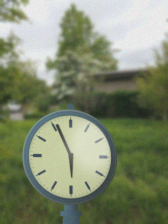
5:56
